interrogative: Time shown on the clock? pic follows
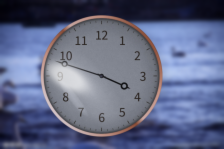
3:48
